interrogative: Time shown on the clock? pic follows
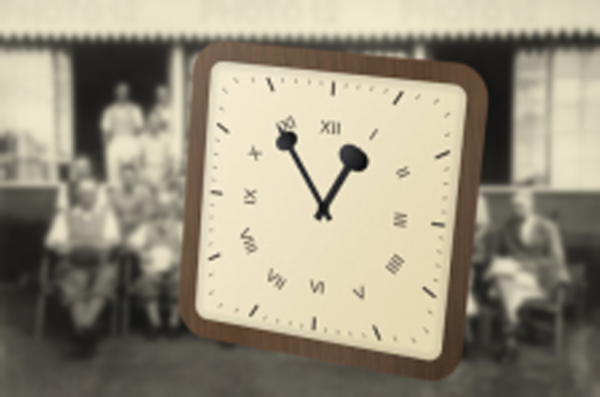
12:54
